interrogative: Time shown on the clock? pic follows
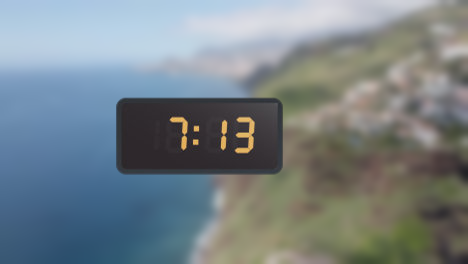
7:13
